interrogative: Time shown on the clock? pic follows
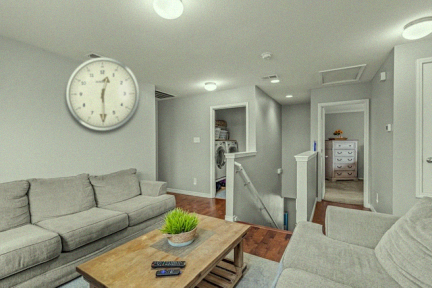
12:30
